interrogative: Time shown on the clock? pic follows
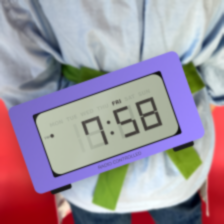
7:58
